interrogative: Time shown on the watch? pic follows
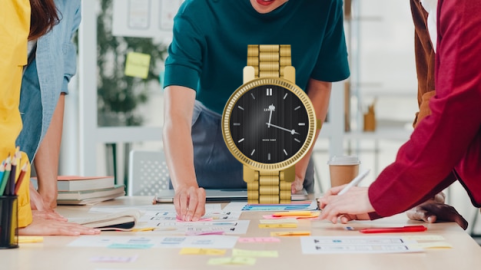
12:18
